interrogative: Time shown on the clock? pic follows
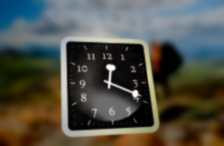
12:19
